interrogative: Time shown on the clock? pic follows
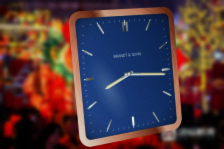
8:16
